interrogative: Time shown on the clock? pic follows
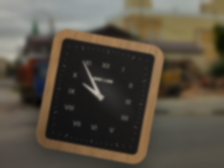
9:54
